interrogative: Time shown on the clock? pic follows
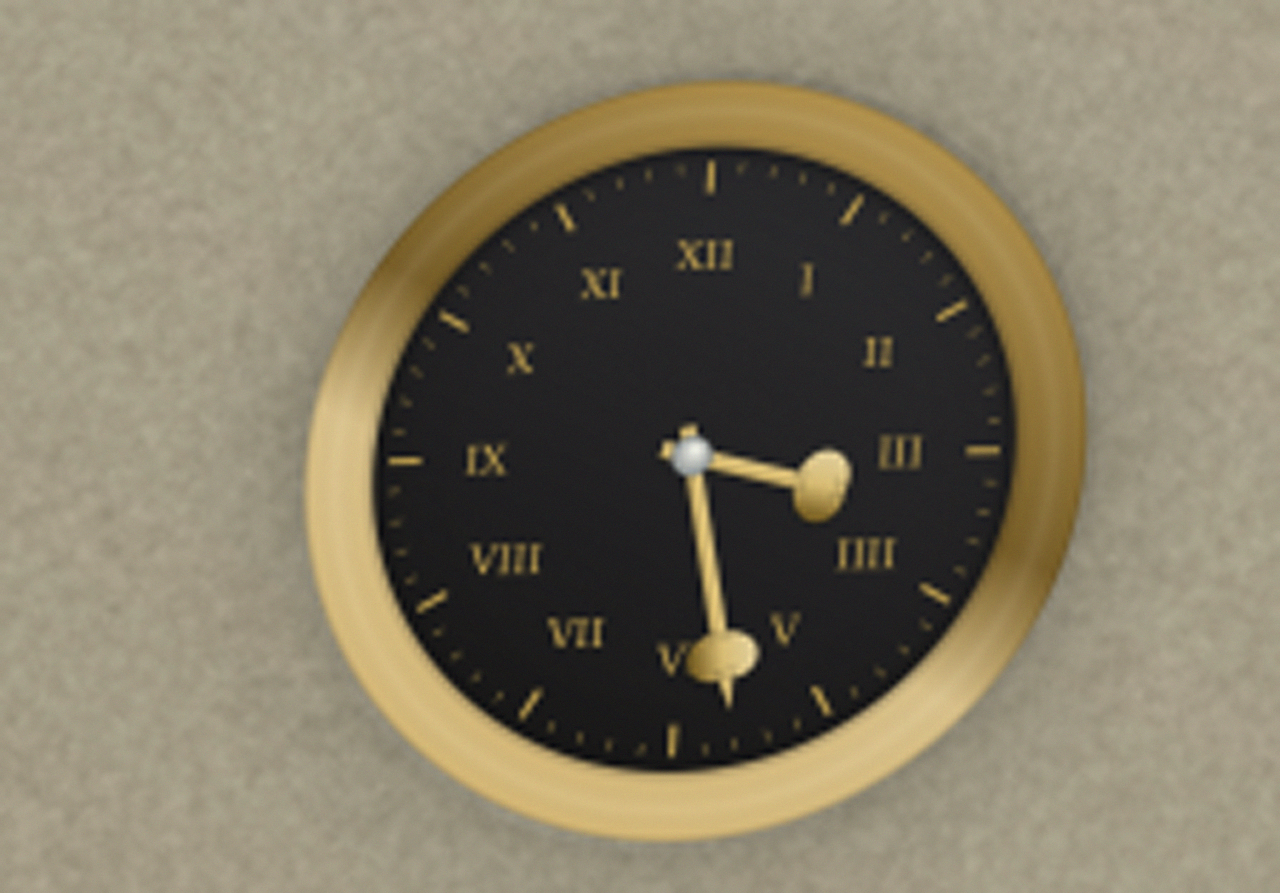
3:28
